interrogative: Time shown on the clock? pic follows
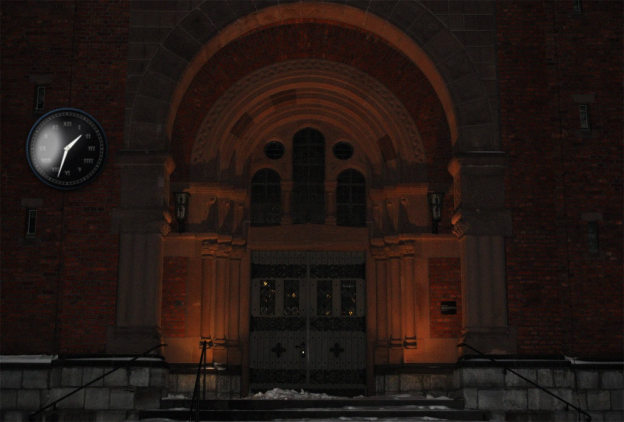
1:33
